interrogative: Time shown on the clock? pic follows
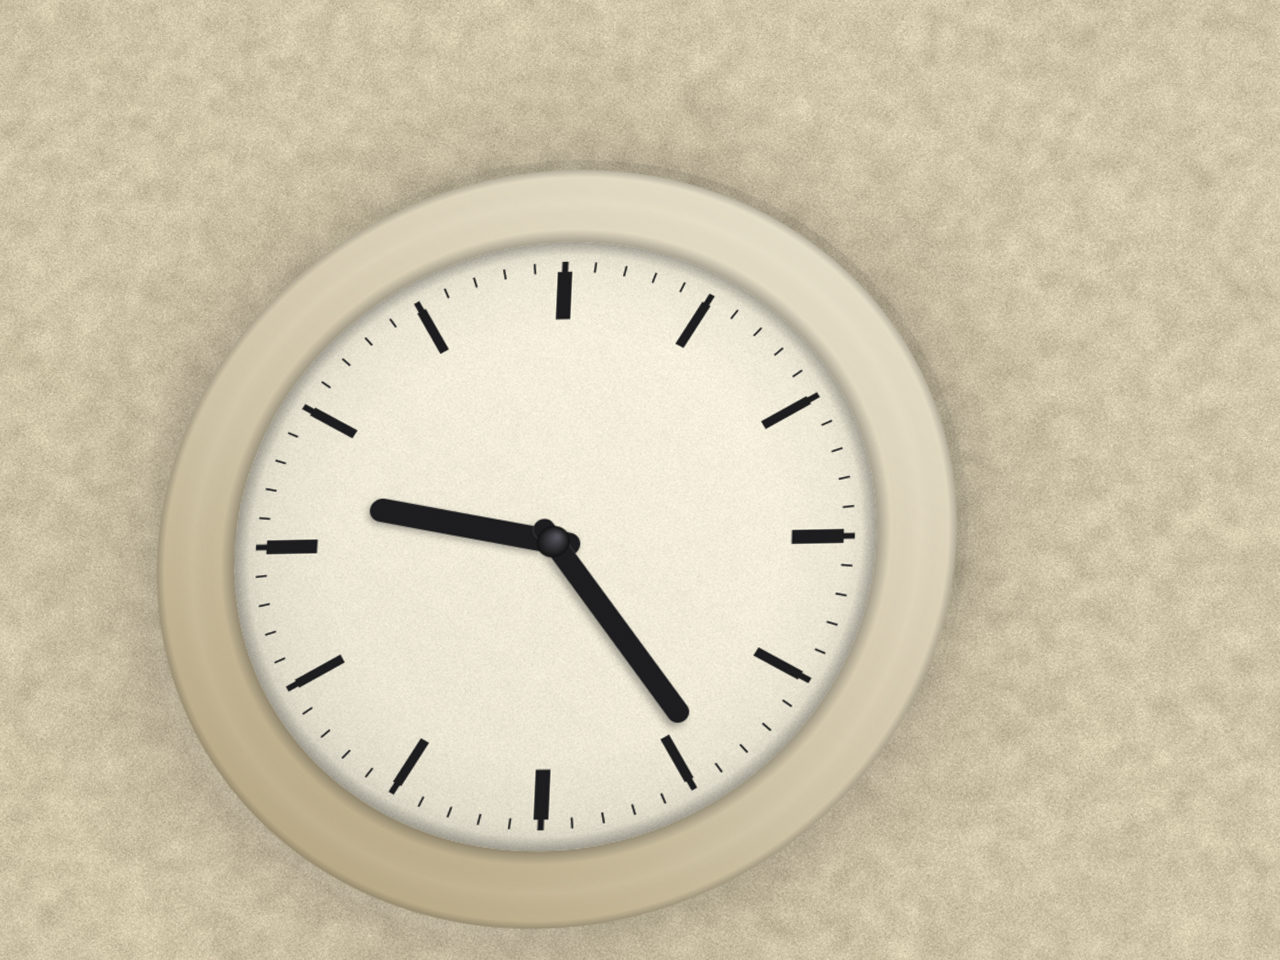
9:24
